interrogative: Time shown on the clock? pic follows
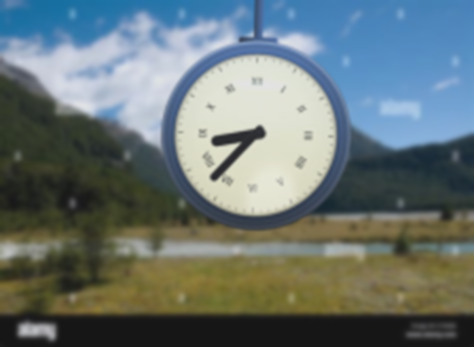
8:37
